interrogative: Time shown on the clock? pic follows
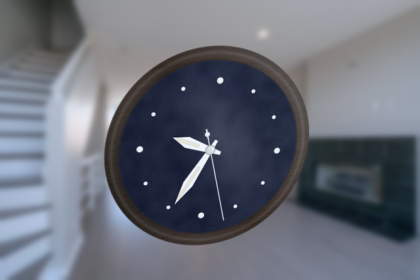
9:34:27
